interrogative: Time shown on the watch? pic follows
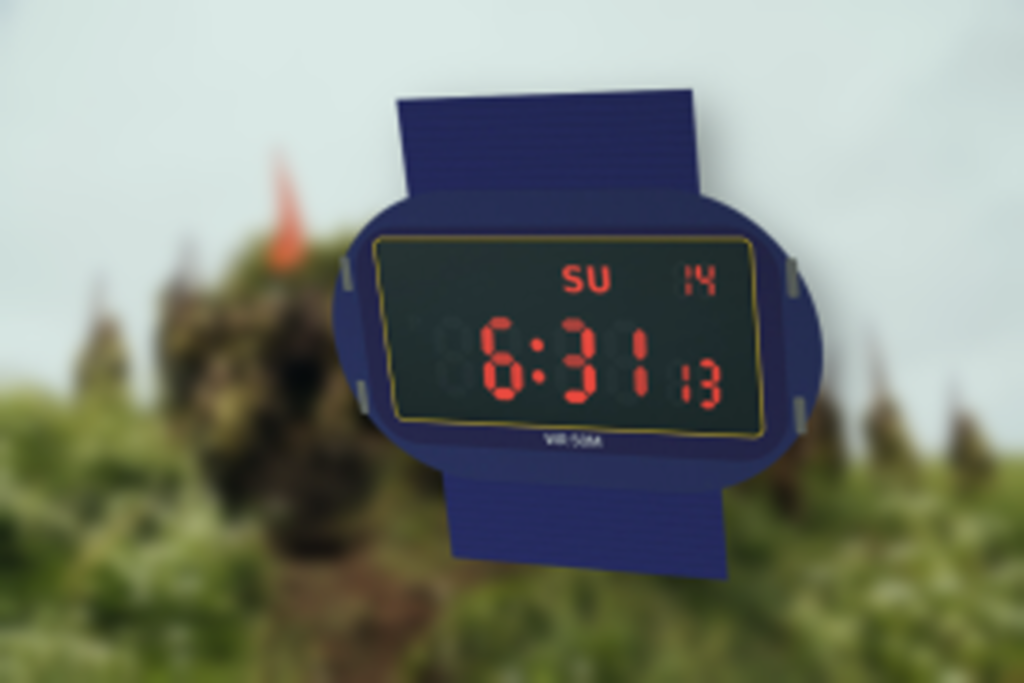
6:31:13
